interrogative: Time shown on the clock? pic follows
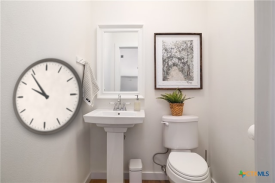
9:54
